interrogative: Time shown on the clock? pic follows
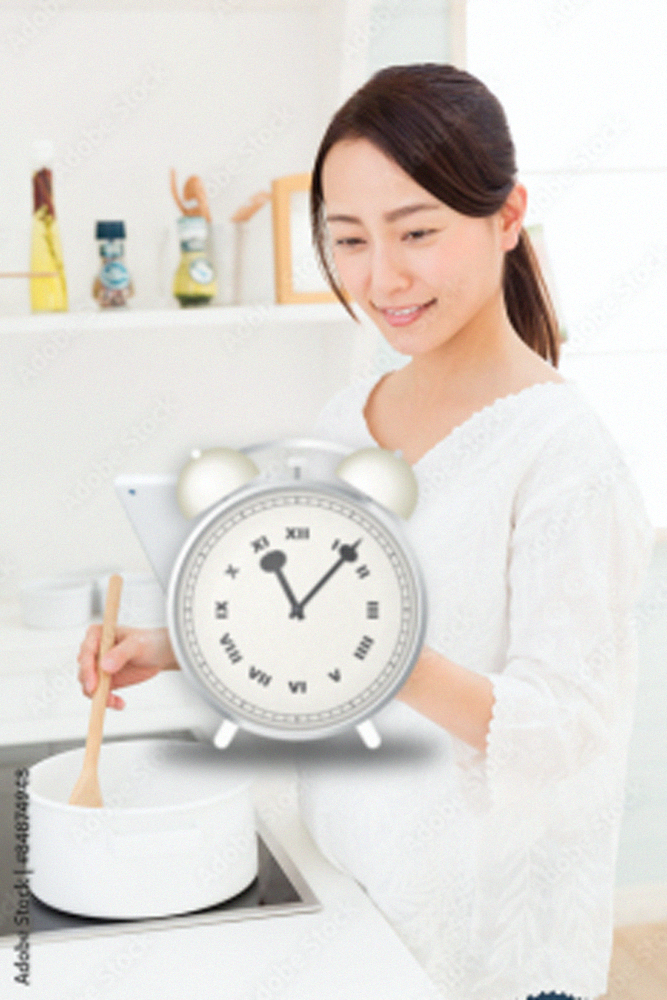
11:07
